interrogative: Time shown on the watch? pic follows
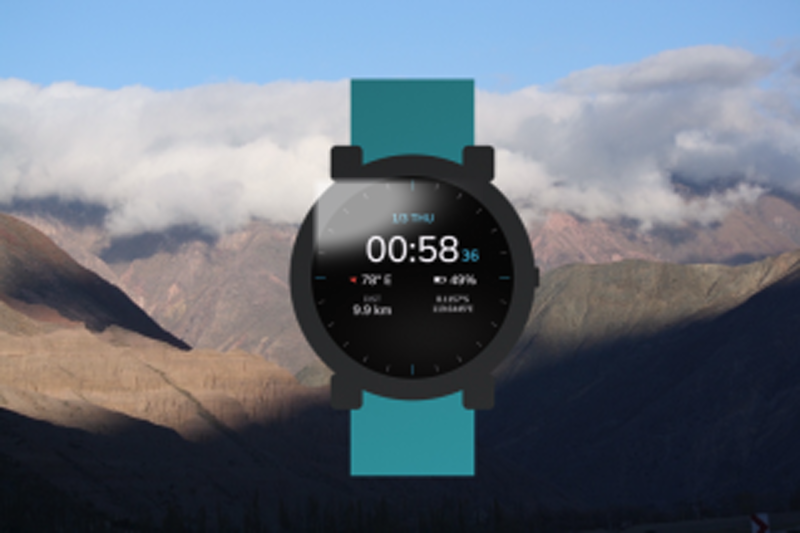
0:58
